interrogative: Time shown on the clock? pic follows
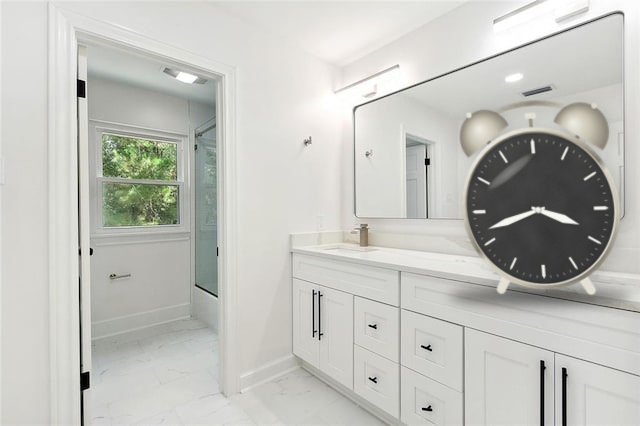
3:42
